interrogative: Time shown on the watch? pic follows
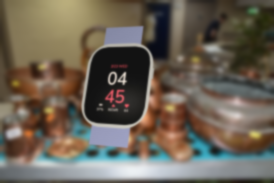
4:45
